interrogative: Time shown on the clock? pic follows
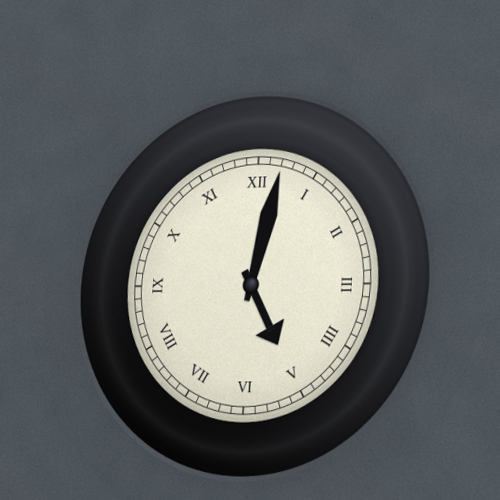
5:02
